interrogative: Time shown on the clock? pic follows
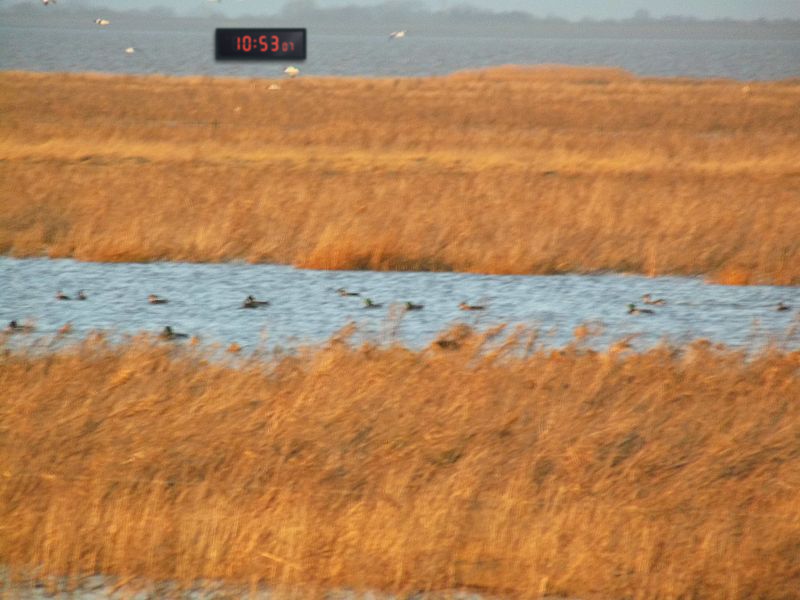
10:53
